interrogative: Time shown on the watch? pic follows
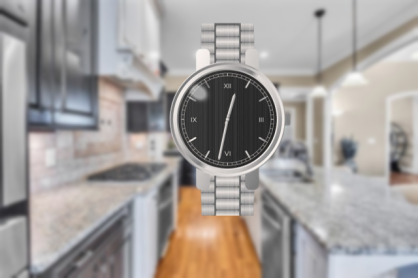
12:32
